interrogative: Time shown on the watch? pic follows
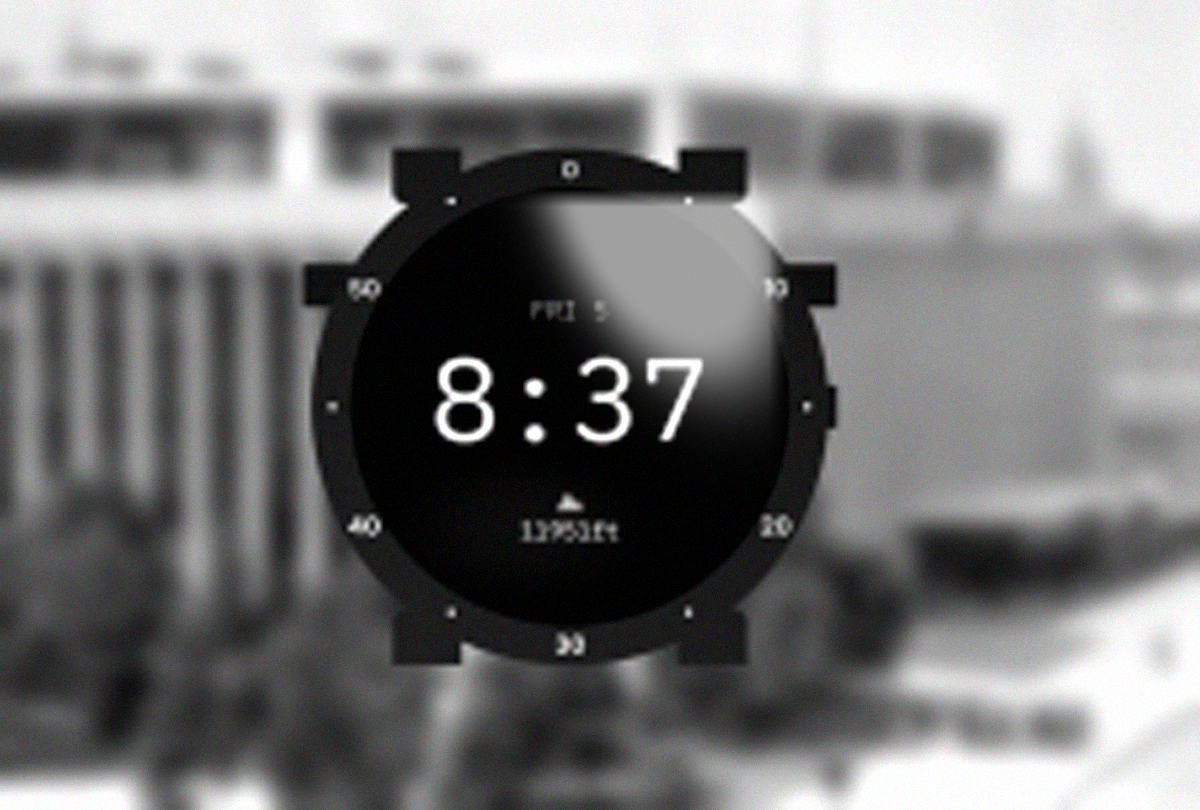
8:37
